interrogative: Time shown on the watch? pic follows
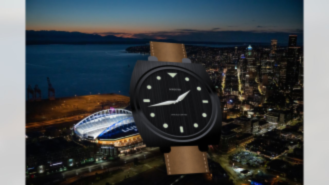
1:43
